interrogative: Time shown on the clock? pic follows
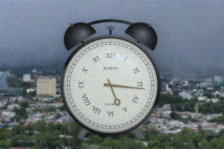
5:16
